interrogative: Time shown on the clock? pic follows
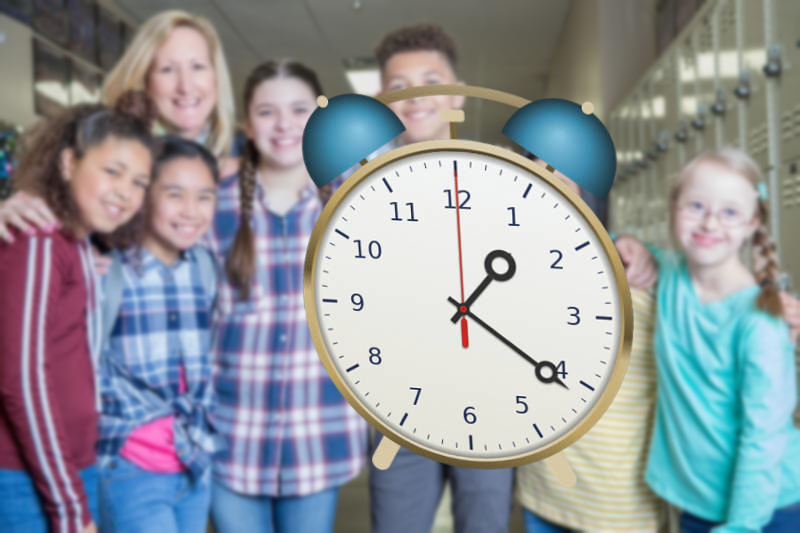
1:21:00
